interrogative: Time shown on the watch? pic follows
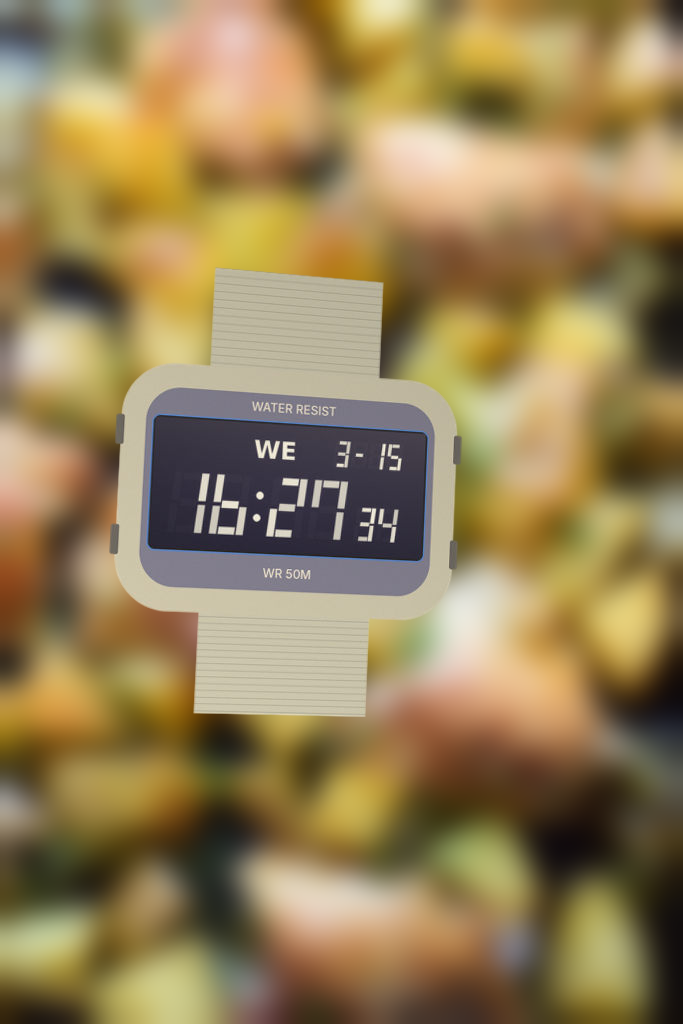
16:27:34
